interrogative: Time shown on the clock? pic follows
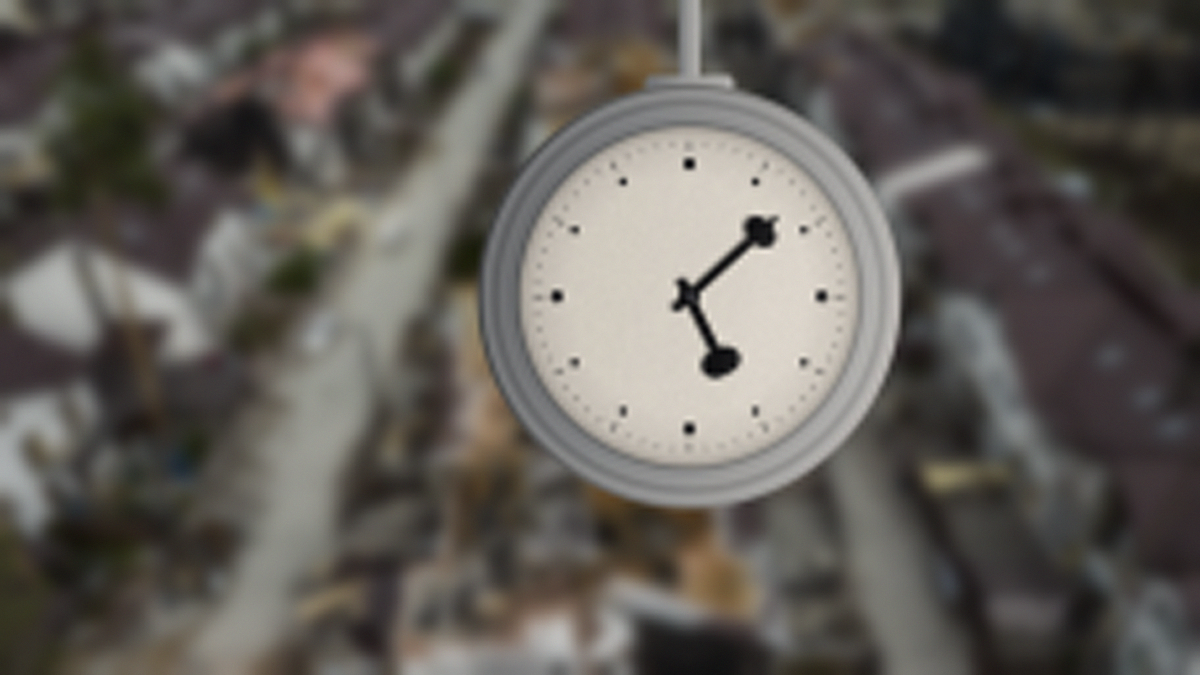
5:08
